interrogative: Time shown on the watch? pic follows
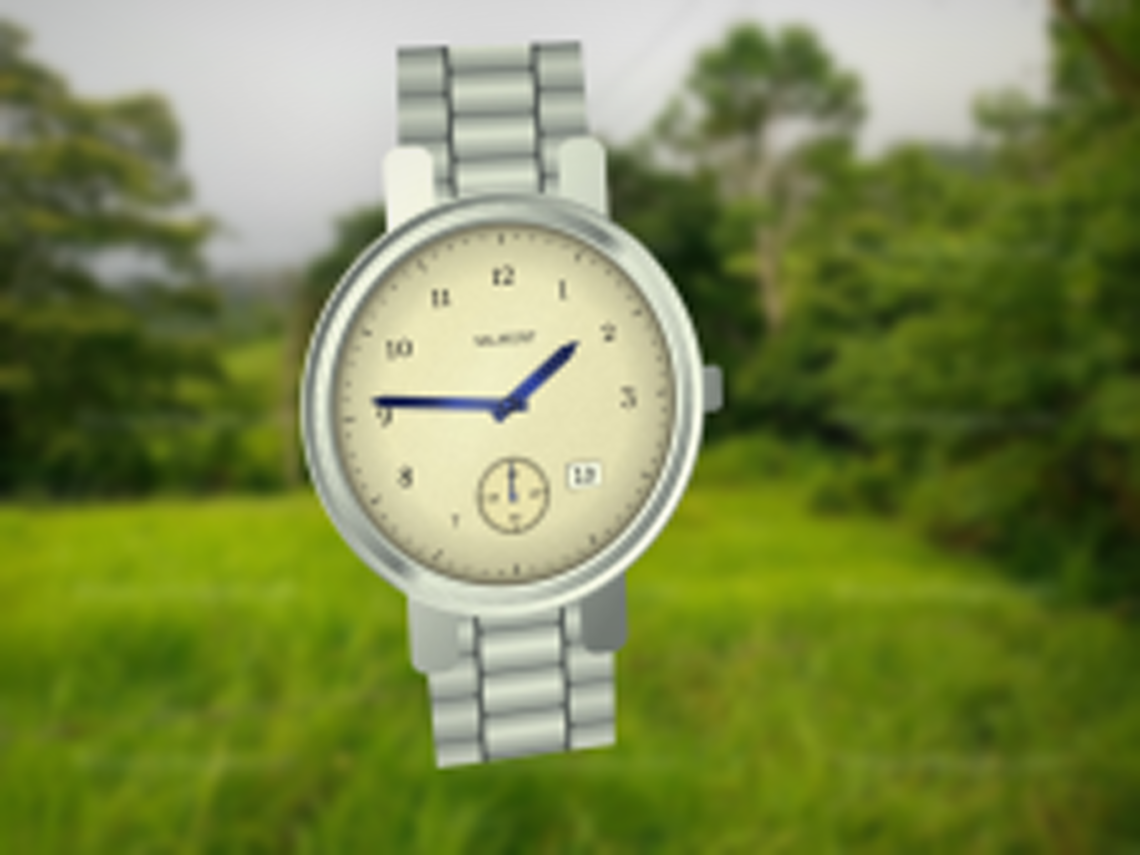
1:46
